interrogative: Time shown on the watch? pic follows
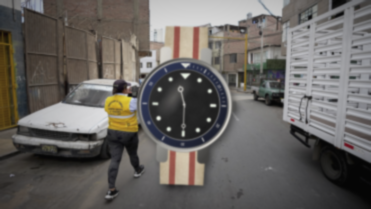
11:30
